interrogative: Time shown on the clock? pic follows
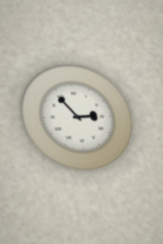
2:54
